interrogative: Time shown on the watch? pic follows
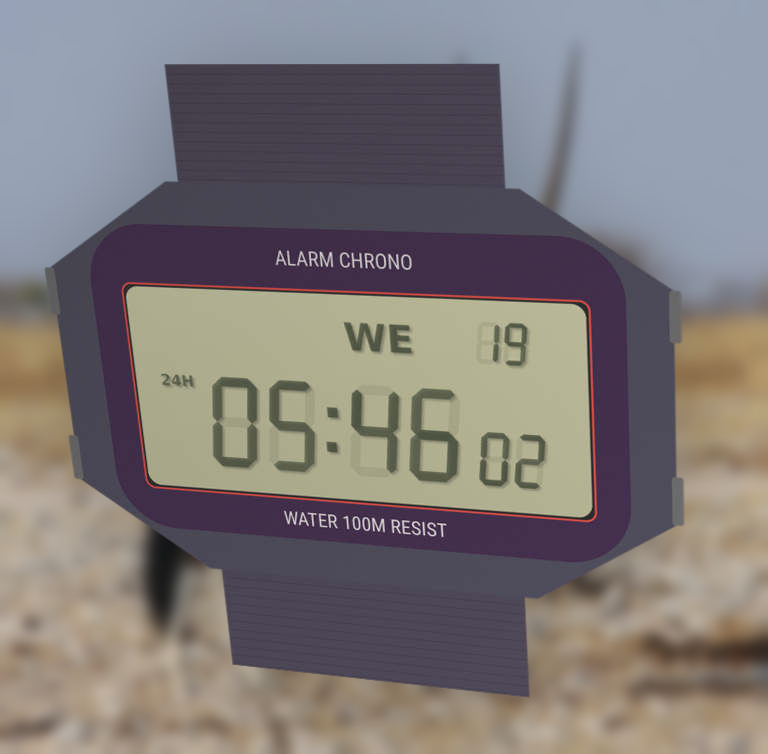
5:46:02
